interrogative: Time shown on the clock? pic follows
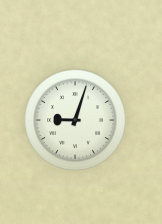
9:03
